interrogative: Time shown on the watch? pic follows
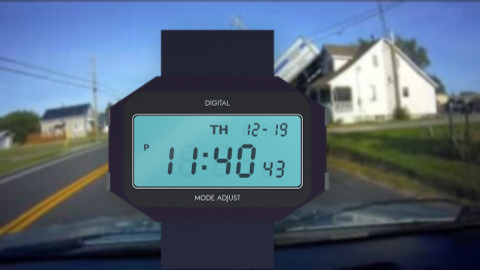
11:40:43
